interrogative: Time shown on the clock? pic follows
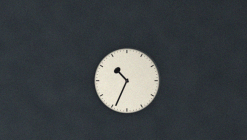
10:34
